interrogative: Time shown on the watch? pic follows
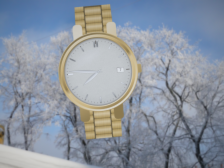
7:46
